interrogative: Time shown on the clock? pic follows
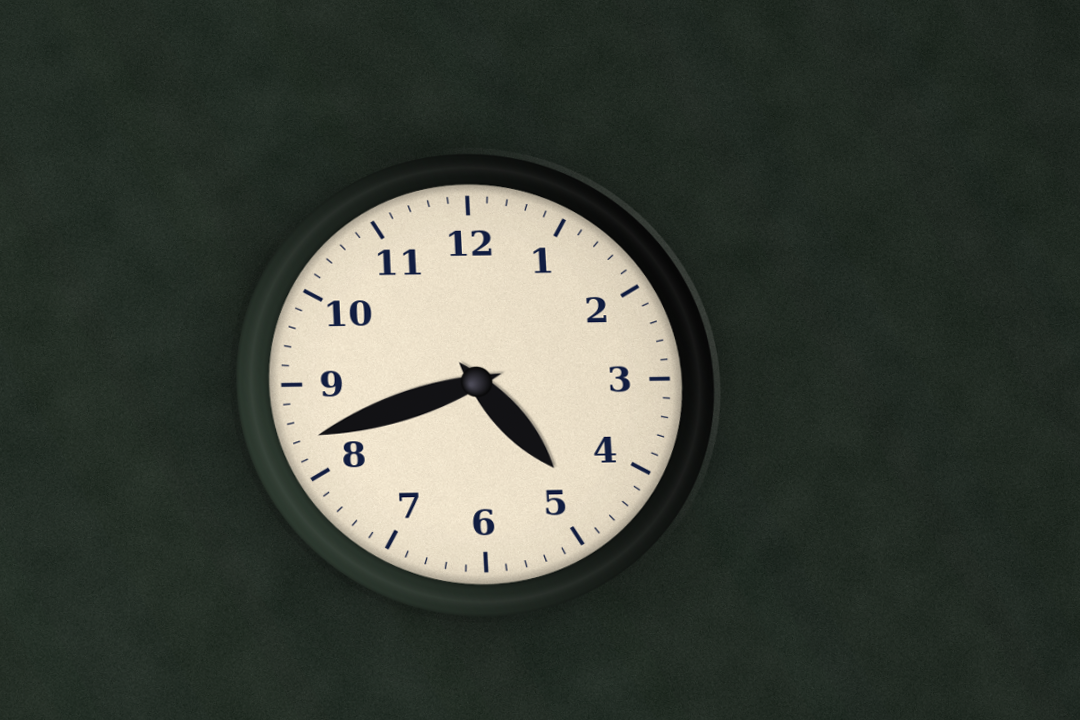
4:42
